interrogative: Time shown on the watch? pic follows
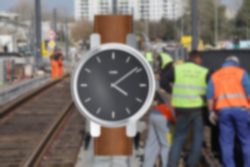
4:09
